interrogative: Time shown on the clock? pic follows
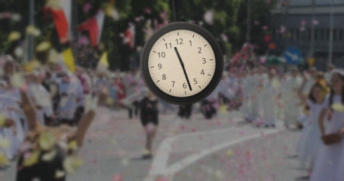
11:28
